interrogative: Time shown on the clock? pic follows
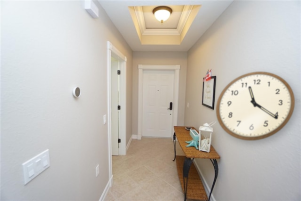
11:21
